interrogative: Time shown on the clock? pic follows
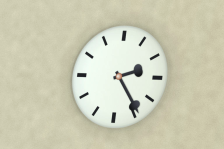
2:24
